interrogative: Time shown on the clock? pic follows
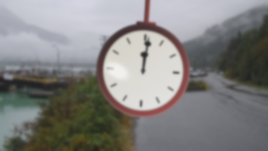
12:01
